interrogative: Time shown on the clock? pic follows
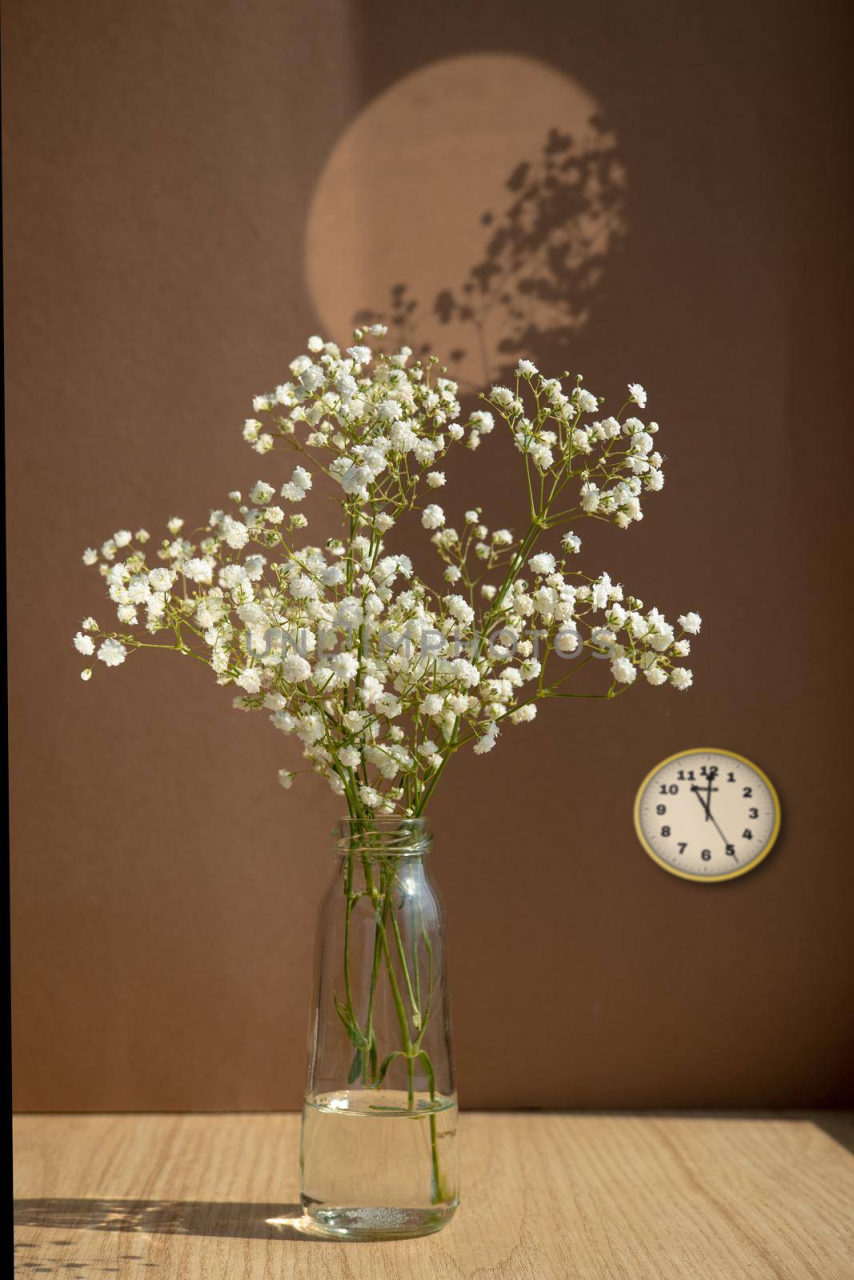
11:00:25
